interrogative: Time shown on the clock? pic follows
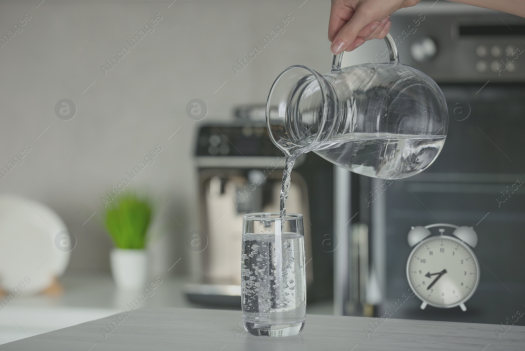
8:37
